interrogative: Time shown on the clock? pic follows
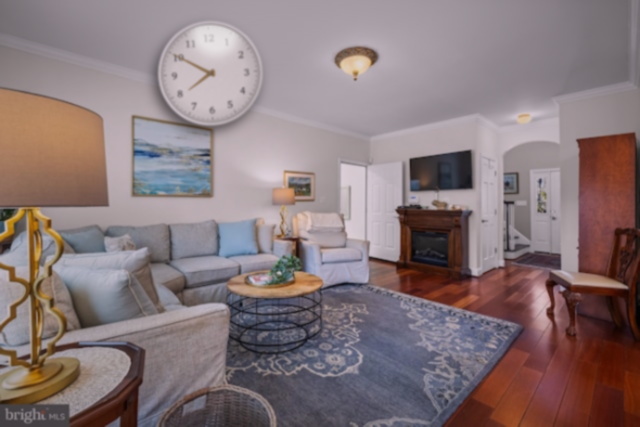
7:50
